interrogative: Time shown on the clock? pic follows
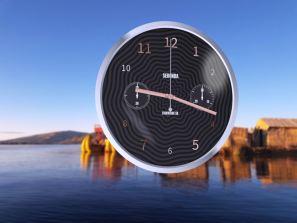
9:18
